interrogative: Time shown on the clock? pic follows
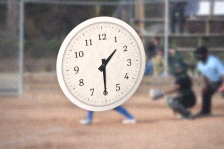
1:30
